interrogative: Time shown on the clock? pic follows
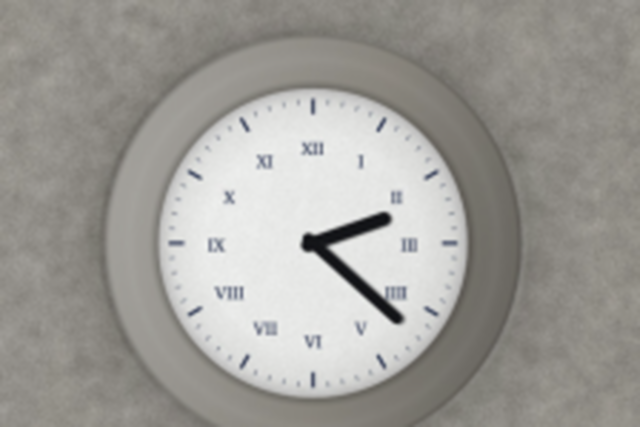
2:22
